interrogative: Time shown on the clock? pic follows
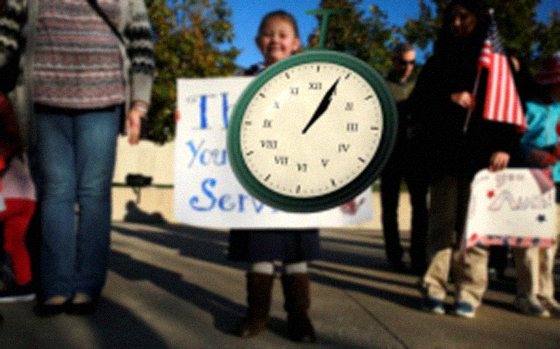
1:04
